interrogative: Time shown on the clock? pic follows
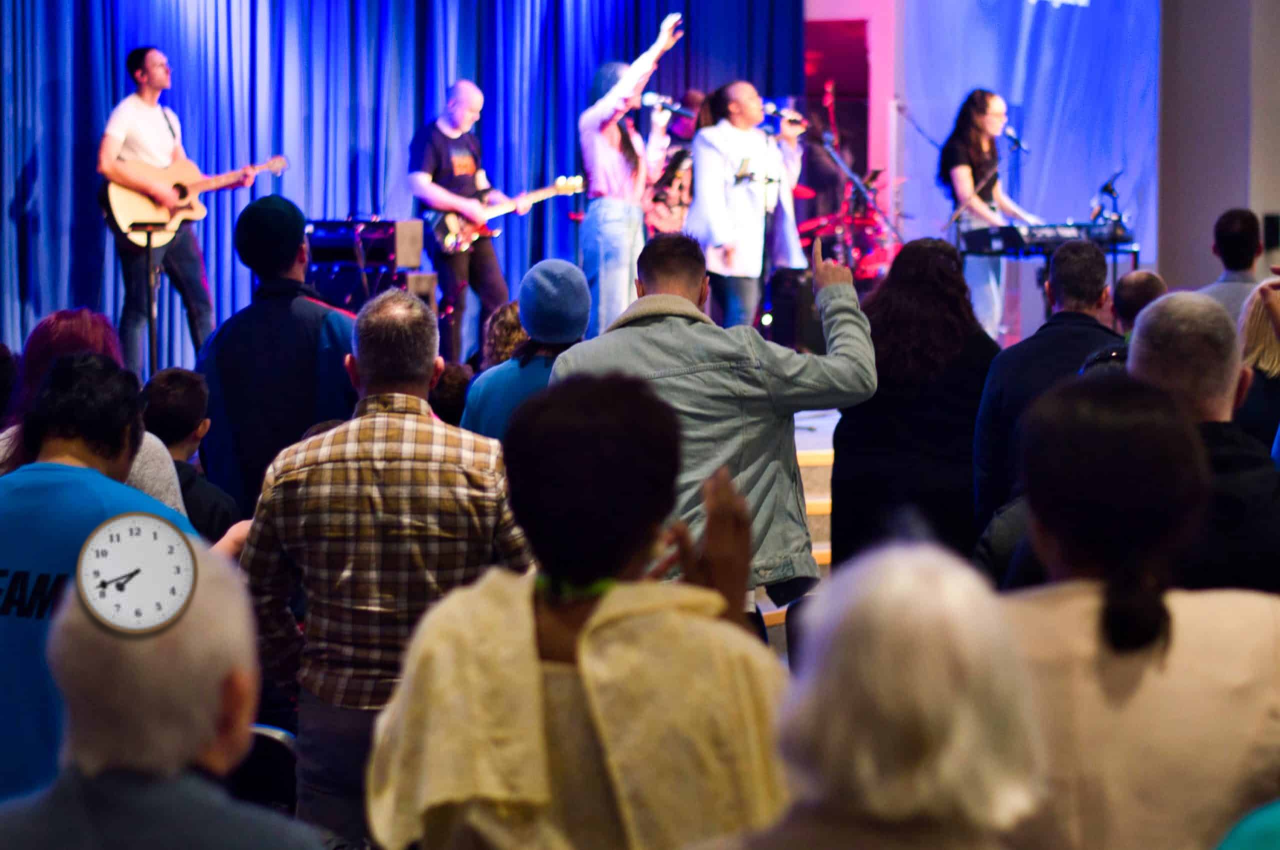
7:42
